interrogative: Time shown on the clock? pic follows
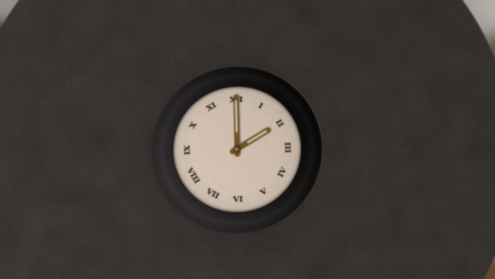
2:00
